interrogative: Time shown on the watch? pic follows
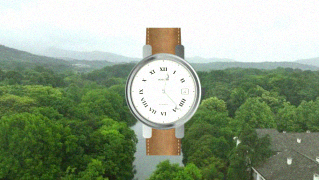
12:23
